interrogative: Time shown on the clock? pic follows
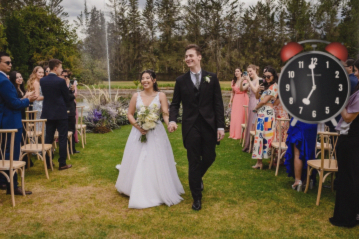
6:59
